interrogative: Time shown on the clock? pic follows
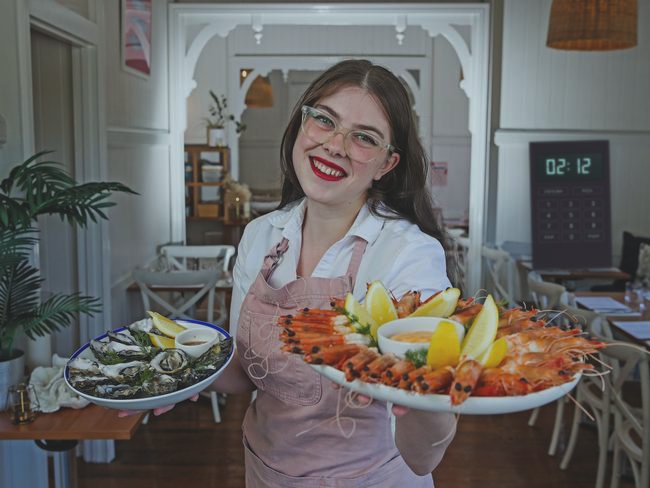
2:12
